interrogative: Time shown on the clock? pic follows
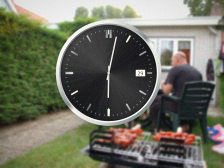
6:02
